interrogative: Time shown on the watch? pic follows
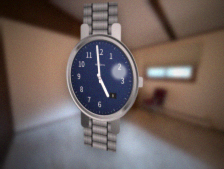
4:59
